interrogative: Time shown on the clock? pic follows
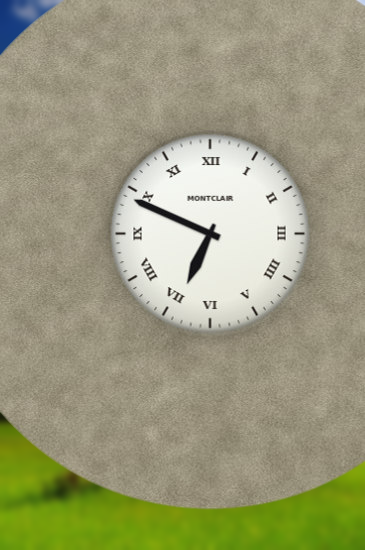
6:49
